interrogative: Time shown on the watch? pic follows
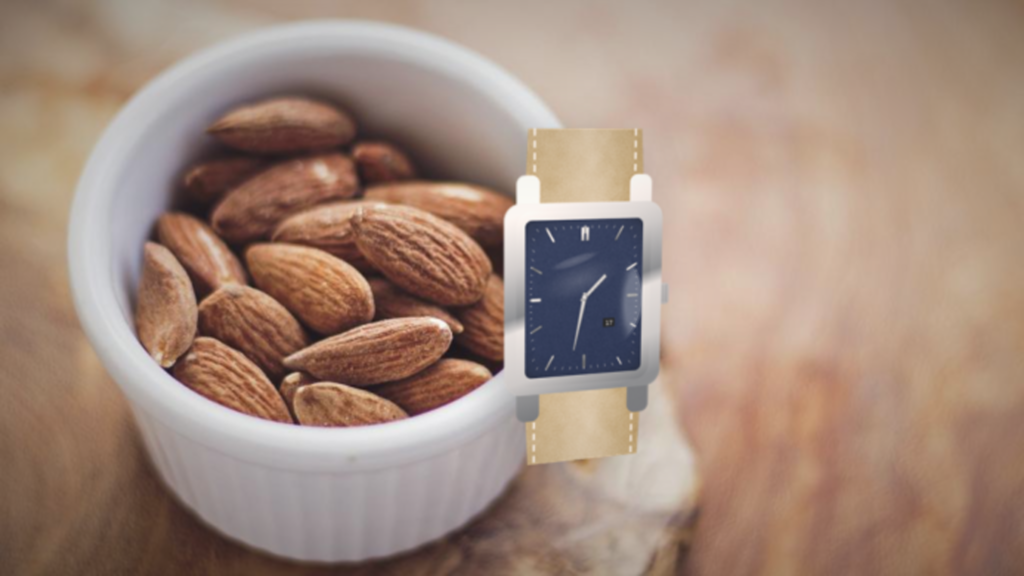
1:32
